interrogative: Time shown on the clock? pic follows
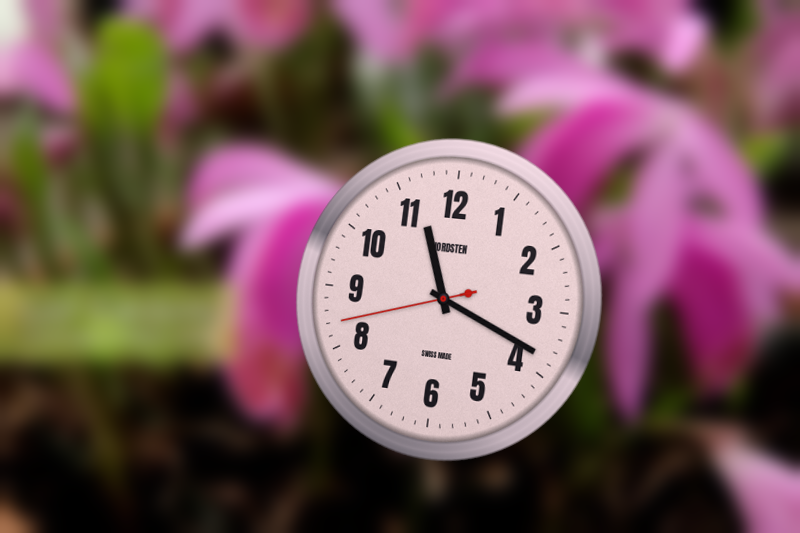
11:18:42
